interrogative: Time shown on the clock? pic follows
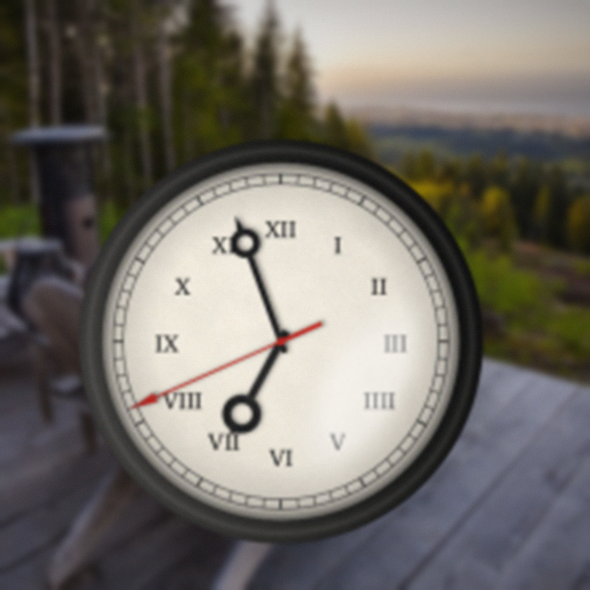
6:56:41
